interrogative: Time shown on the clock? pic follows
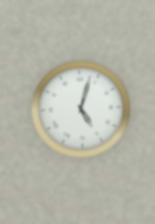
5:03
